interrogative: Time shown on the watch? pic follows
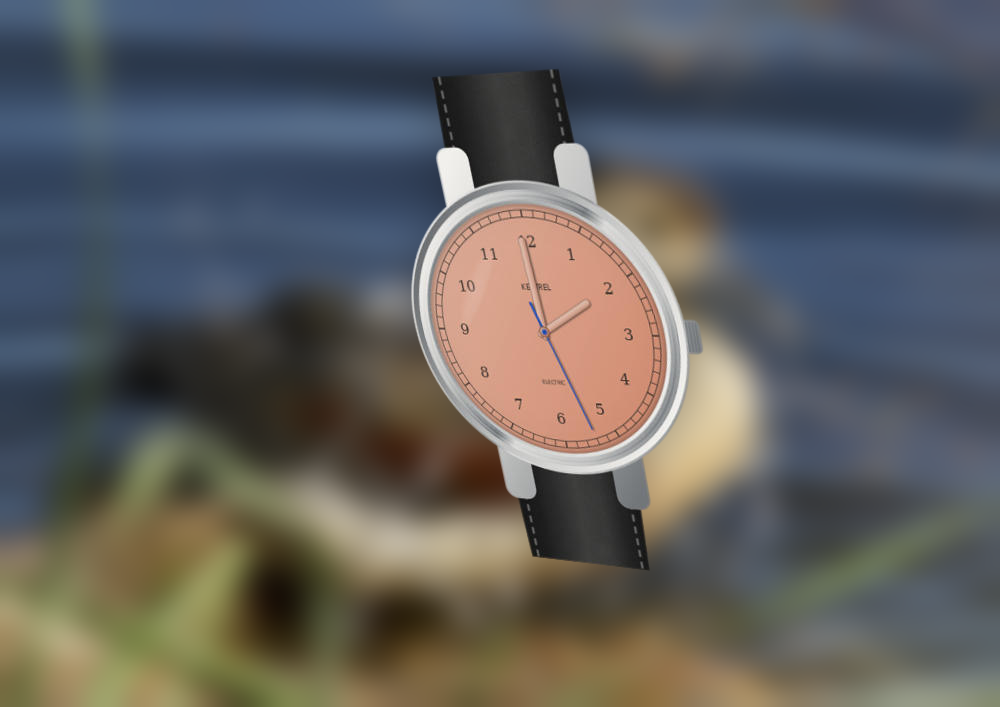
1:59:27
